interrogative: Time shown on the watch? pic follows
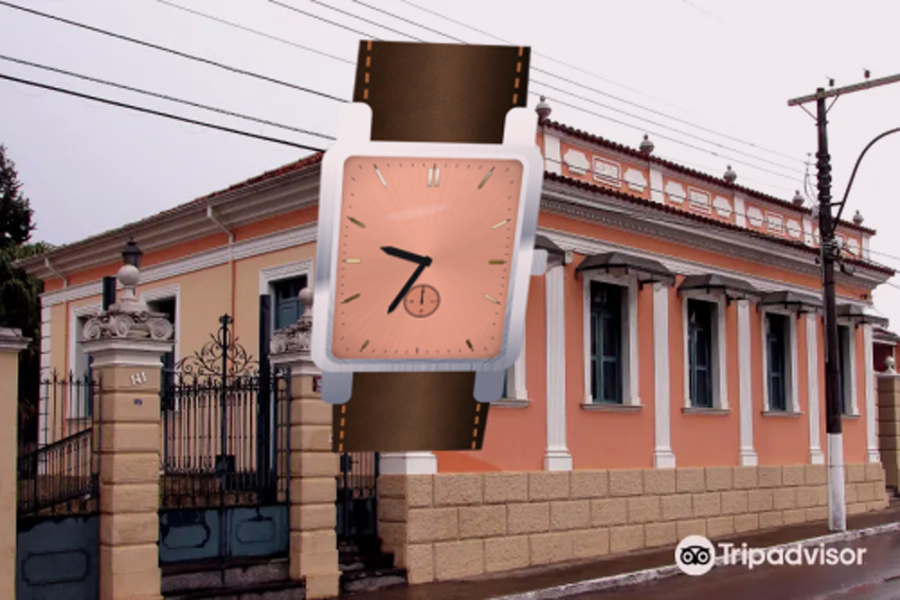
9:35
